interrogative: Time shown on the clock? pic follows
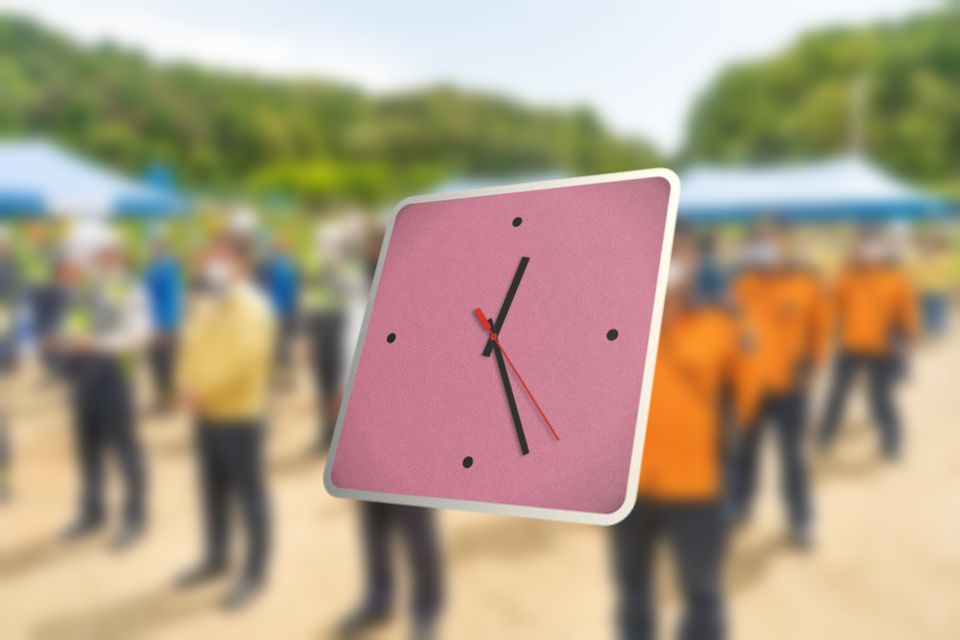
12:25:23
